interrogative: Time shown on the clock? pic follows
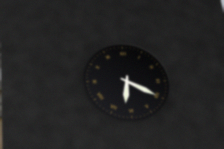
6:20
